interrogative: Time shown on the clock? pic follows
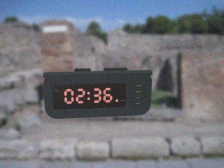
2:36
